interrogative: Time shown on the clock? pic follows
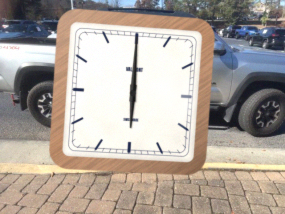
6:00
